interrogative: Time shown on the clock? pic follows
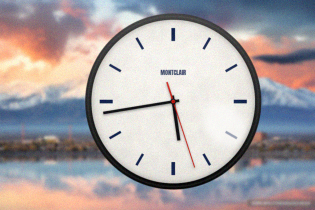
5:43:27
